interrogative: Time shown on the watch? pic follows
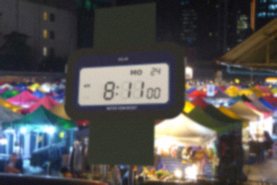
8:11
